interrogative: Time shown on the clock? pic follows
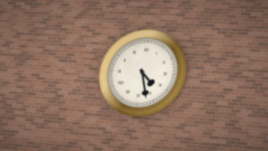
4:27
